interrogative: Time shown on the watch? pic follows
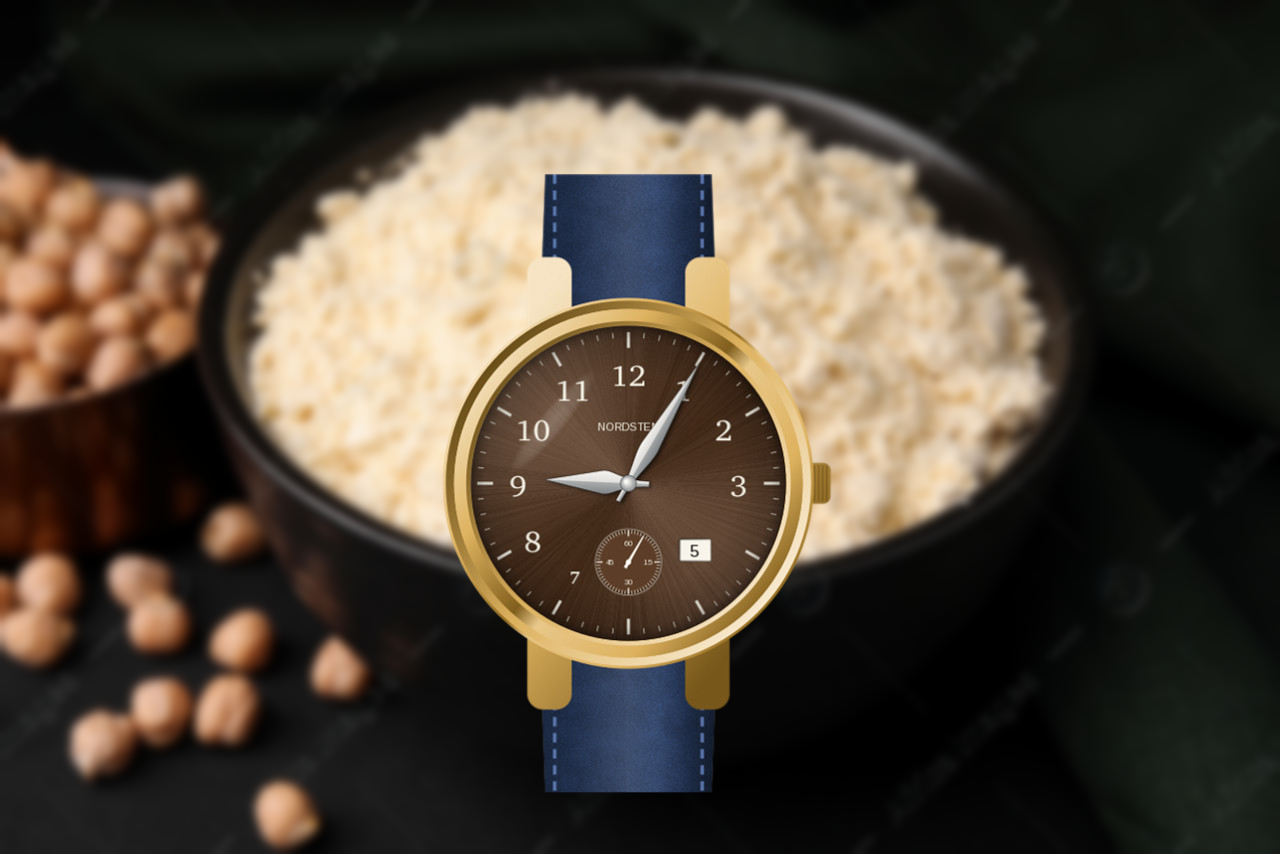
9:05:05
